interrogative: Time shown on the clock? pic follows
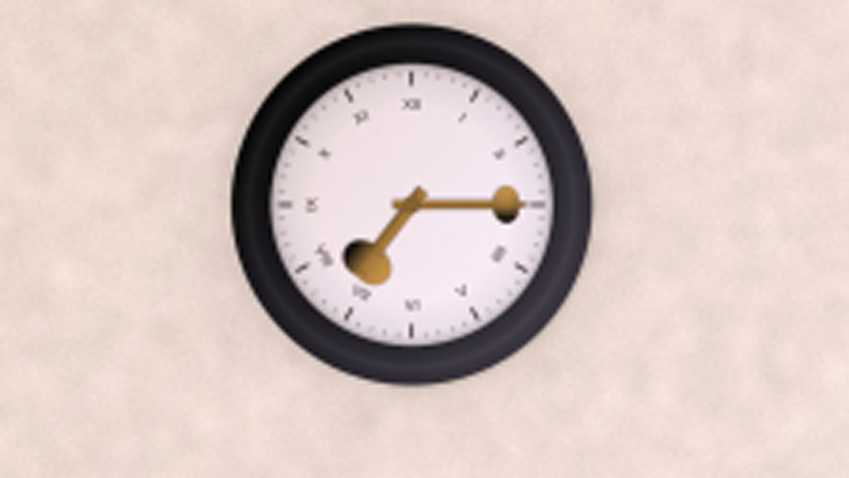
7:15
